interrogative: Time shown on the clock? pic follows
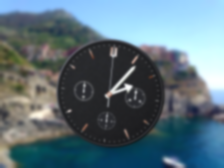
2:06
